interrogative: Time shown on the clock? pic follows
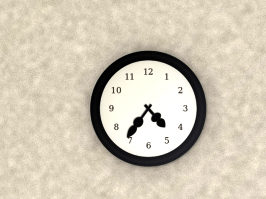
4:36
